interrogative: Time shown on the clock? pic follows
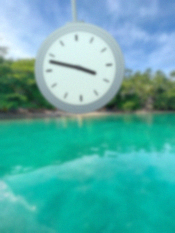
3:48
